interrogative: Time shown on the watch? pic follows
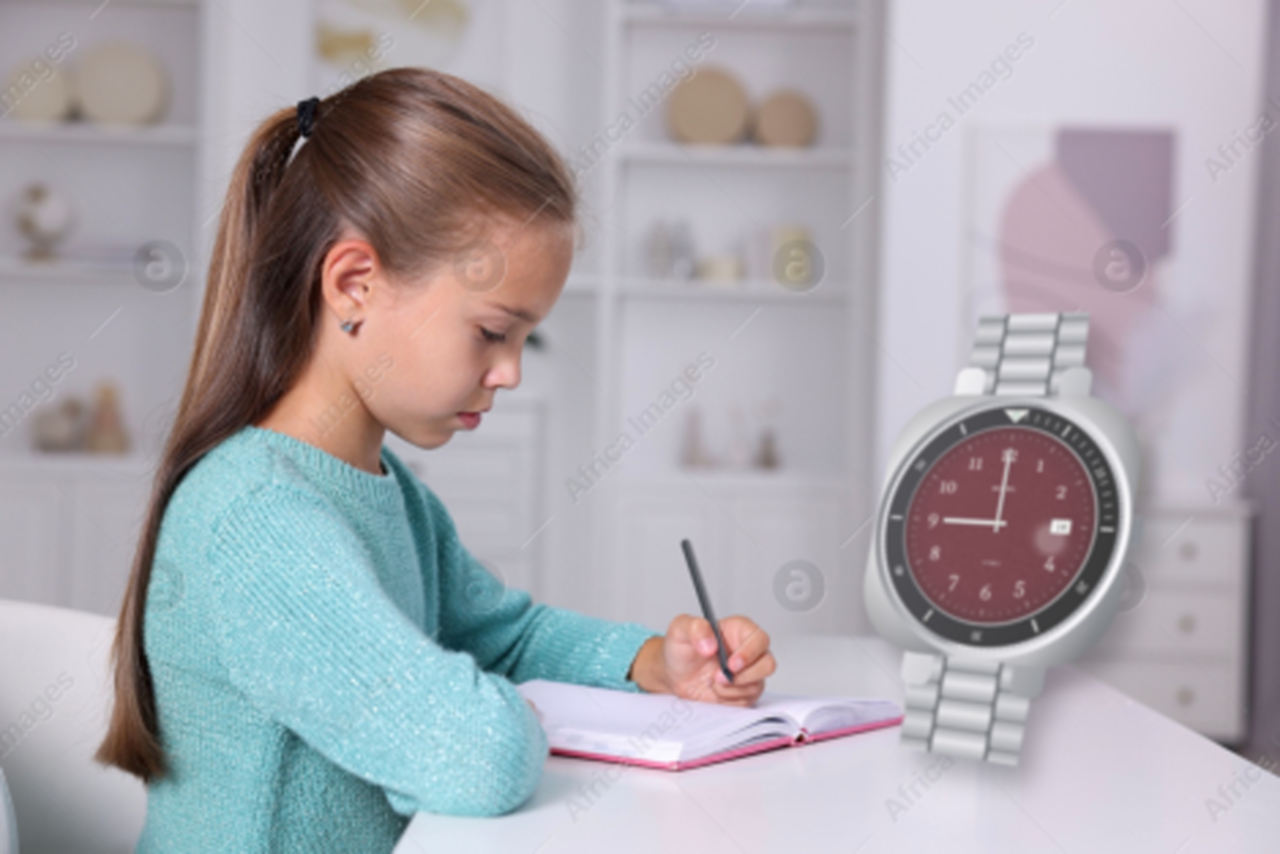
9:00
